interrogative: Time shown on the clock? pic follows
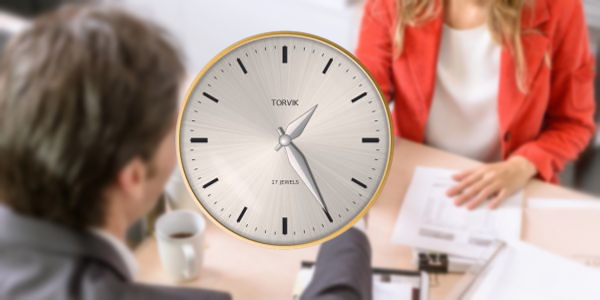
1:25
